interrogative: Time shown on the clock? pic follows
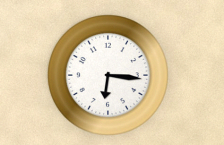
6:16
